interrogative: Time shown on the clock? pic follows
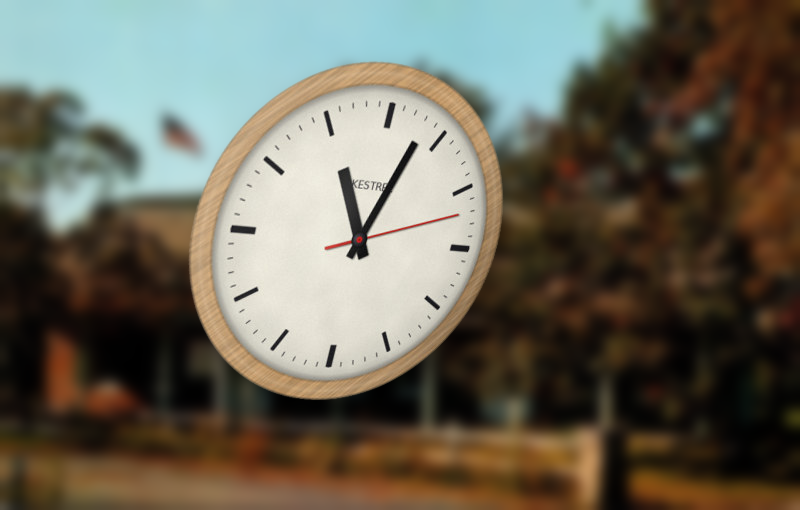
11:03:12
